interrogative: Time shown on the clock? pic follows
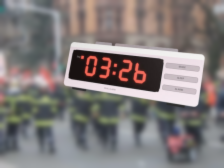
3:26
